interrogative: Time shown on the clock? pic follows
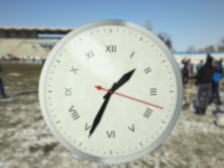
1:34:18
